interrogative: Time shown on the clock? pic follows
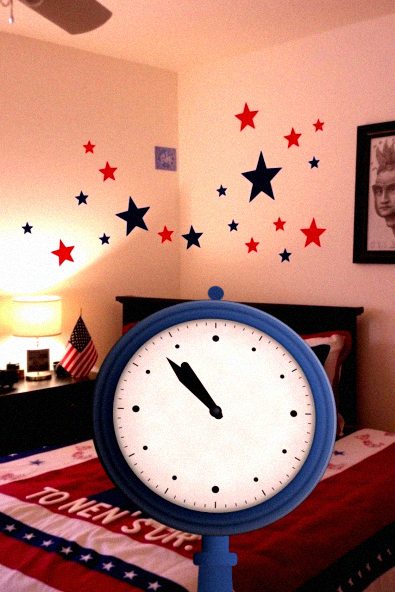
10:53
